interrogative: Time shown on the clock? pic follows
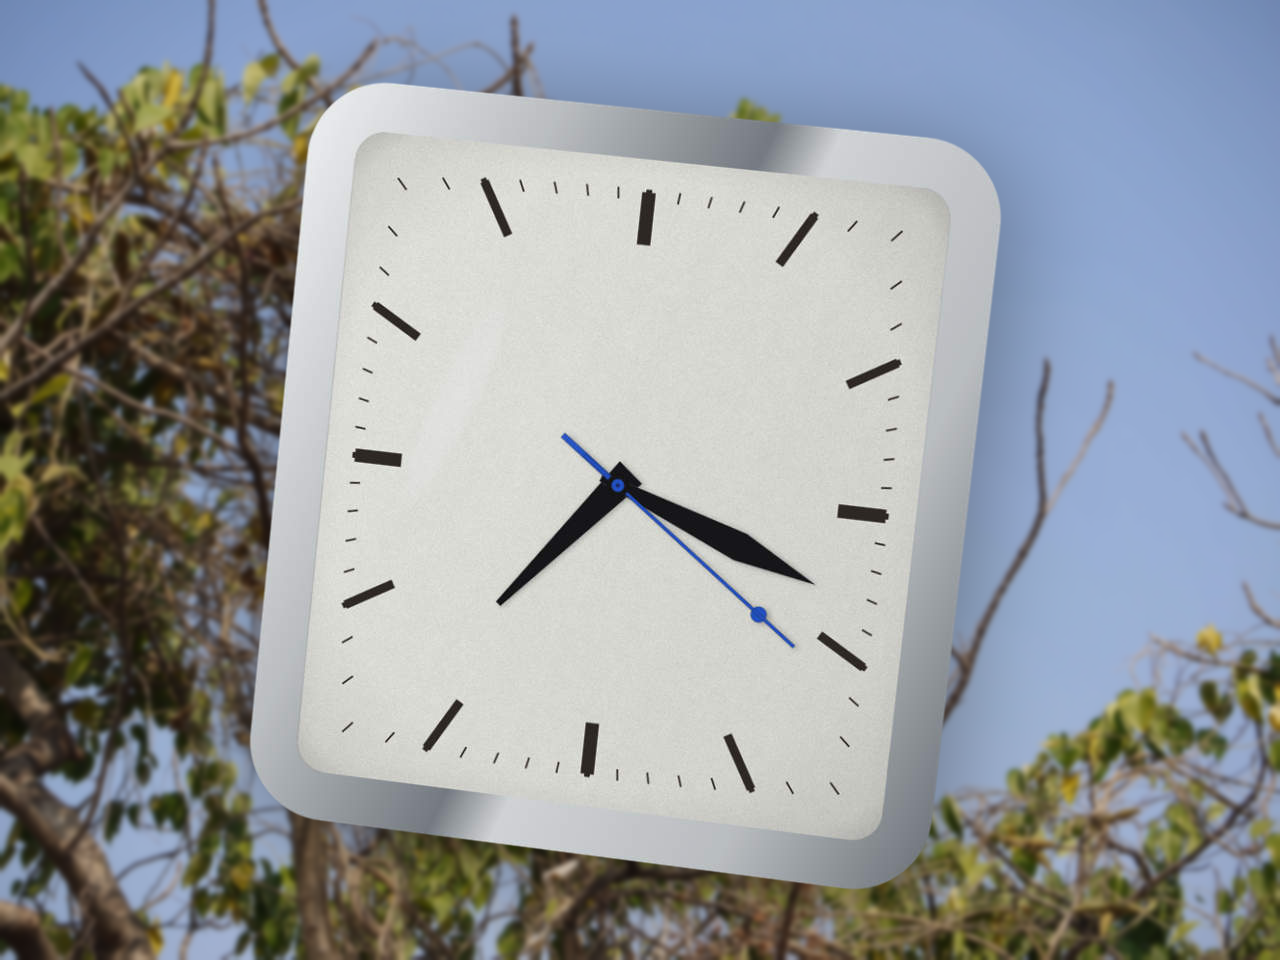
7:18:21
